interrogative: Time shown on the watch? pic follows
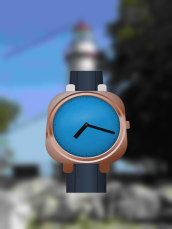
7:18
